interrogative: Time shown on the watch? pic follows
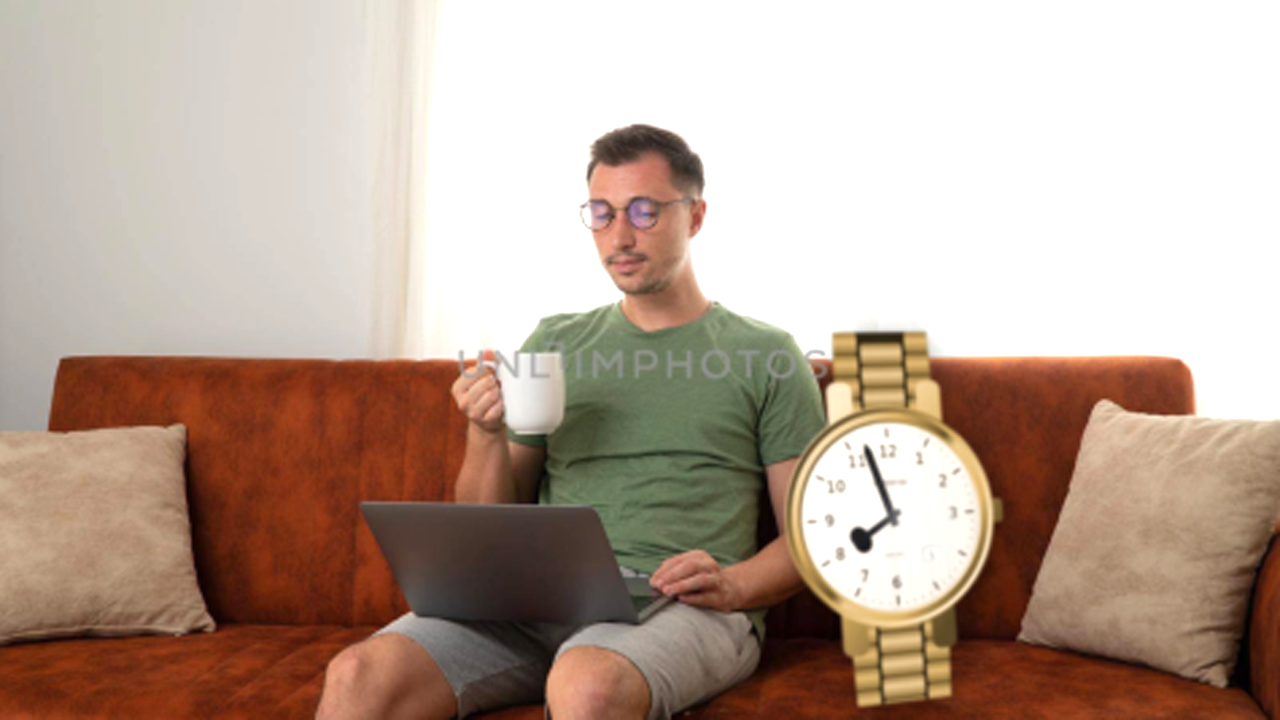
7:57
